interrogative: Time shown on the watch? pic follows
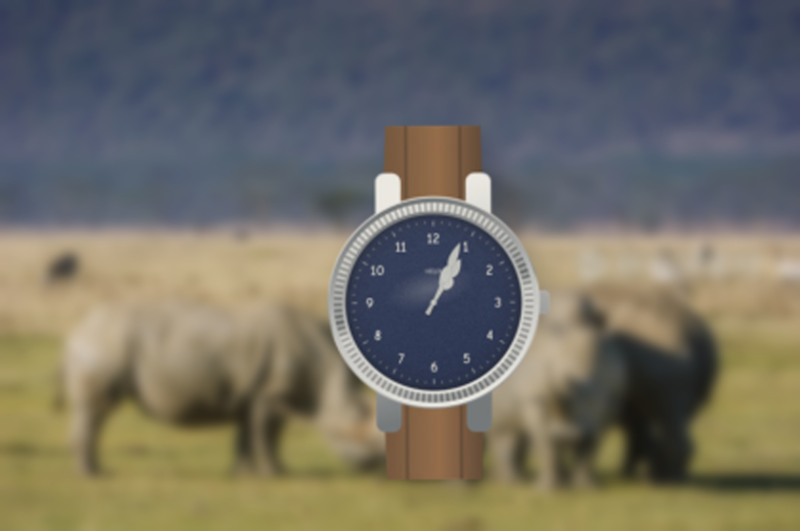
1:04
